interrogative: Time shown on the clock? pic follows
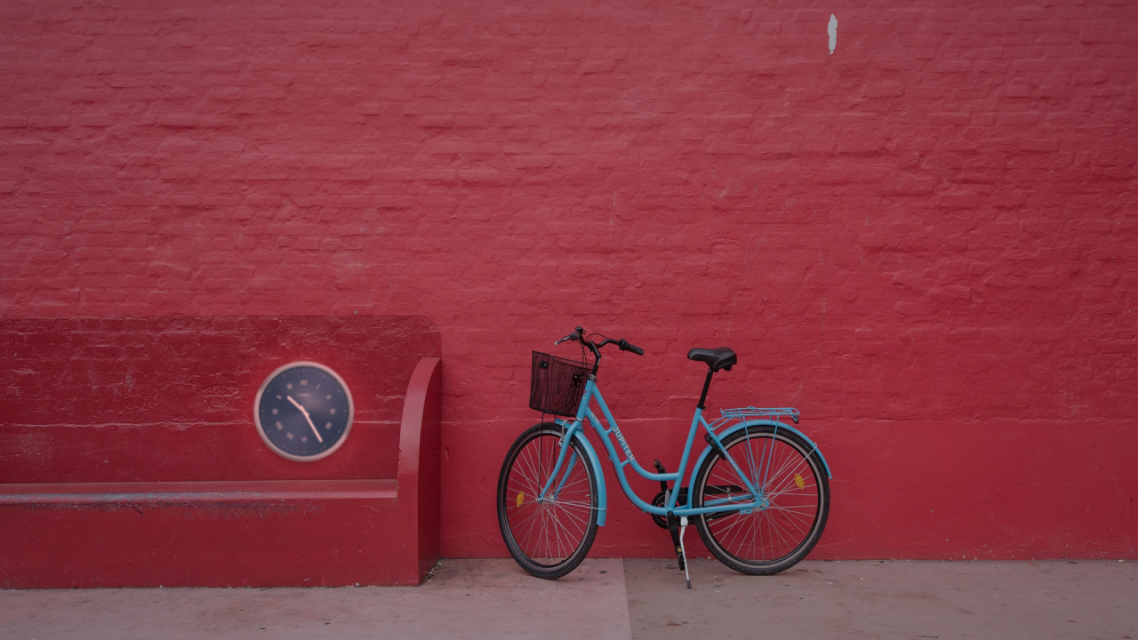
10:25
